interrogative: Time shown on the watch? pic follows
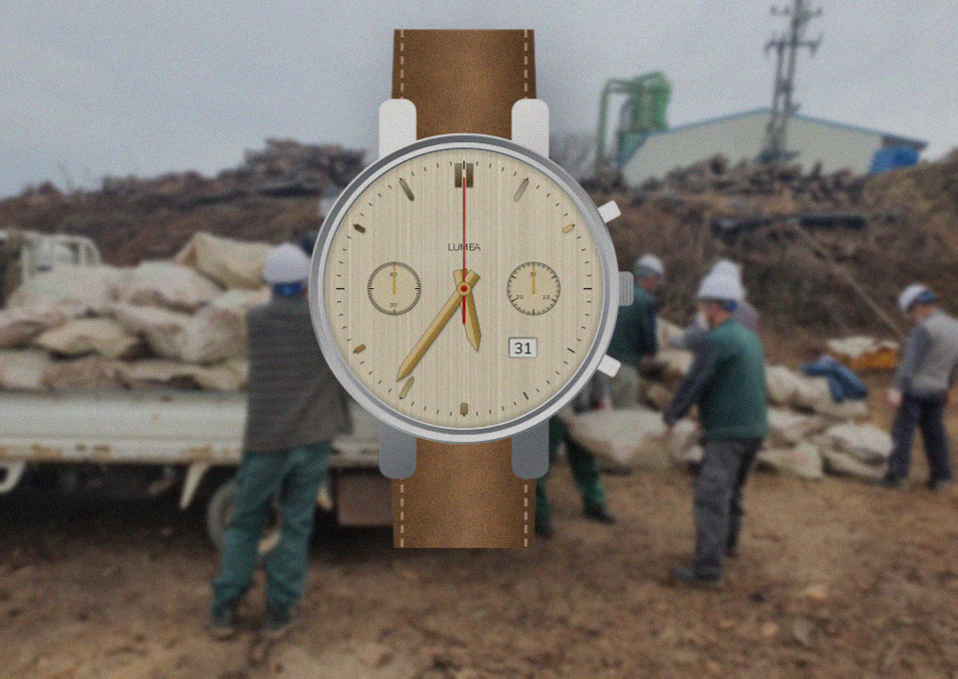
5:36
